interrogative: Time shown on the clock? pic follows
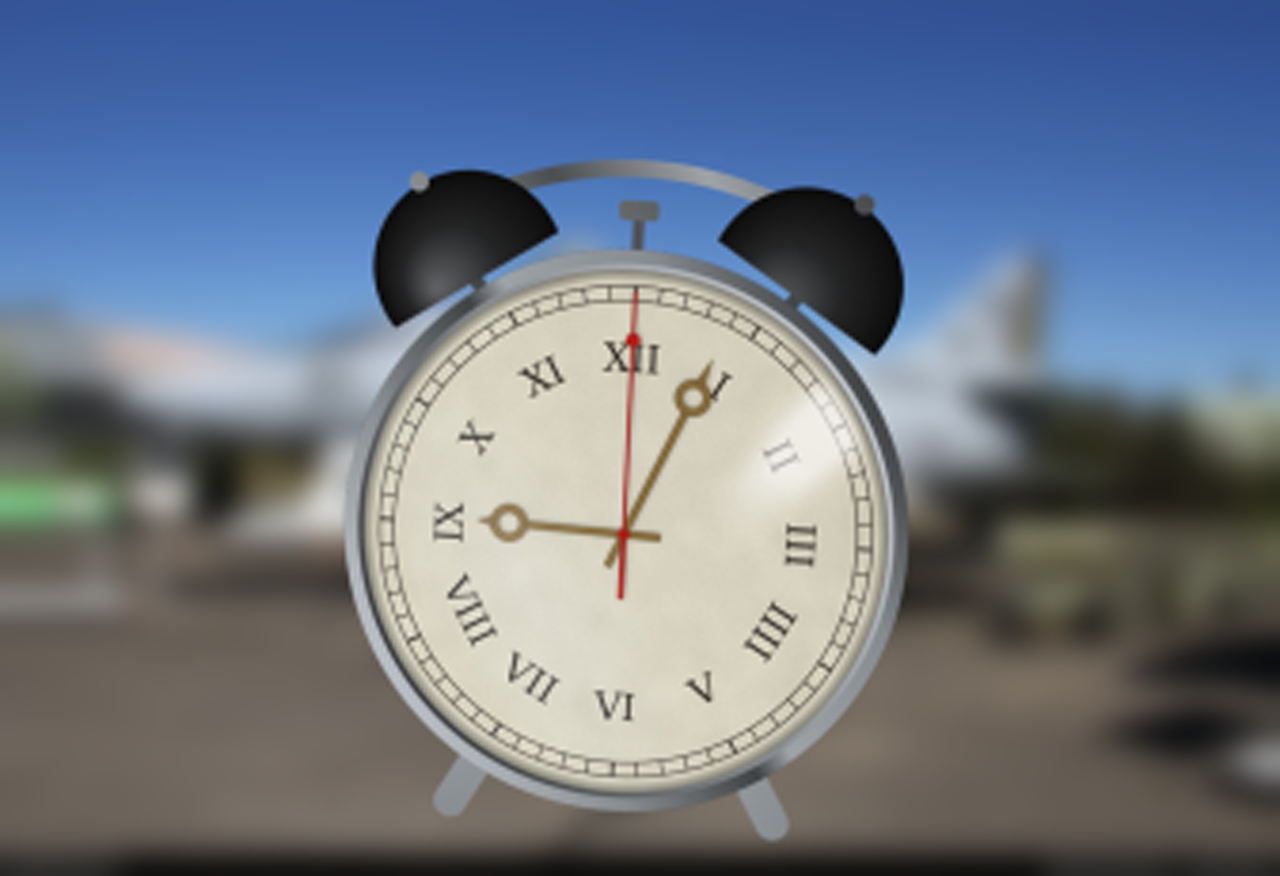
9:04:00
